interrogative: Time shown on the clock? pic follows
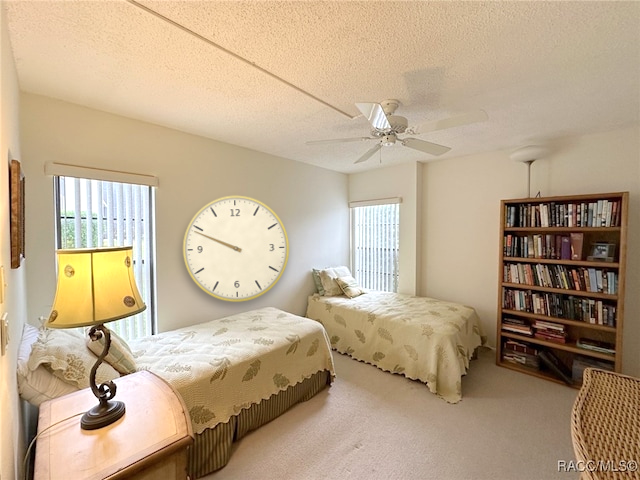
9:49
